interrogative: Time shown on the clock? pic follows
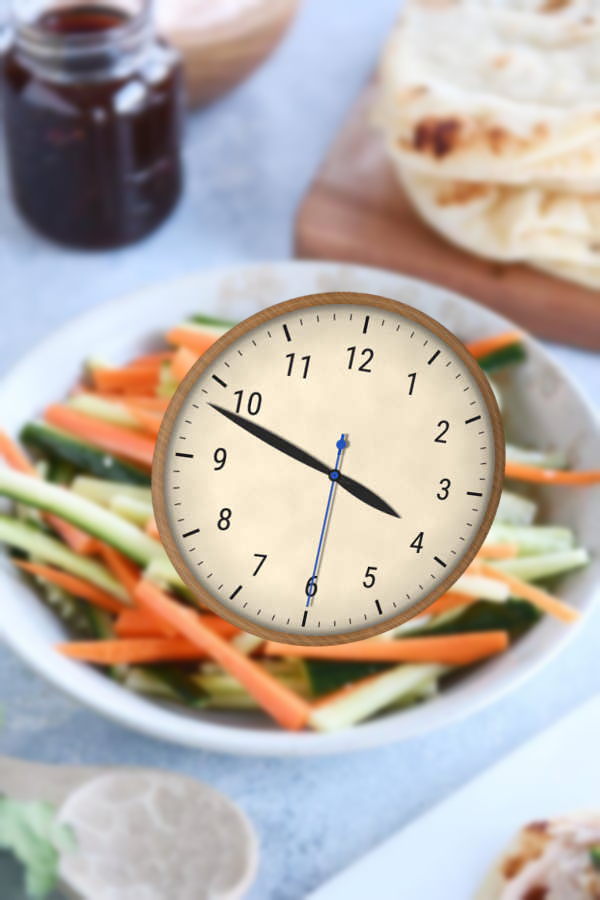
3:48:30
